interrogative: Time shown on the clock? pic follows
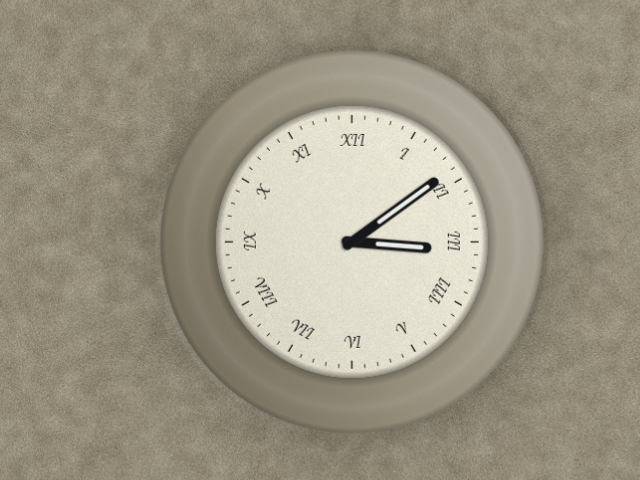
3:09
